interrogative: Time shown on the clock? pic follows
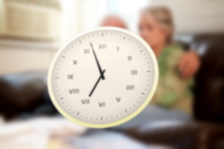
6:57
